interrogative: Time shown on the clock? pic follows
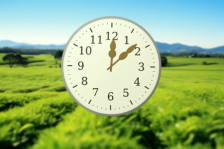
12:08
